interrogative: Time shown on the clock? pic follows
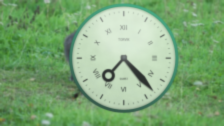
7:23
